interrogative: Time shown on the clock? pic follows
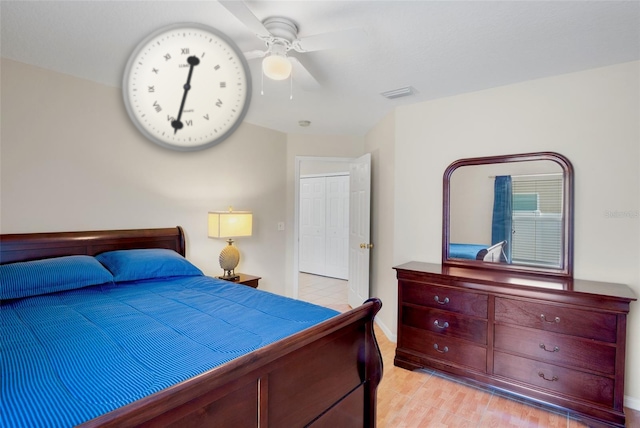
12:33
